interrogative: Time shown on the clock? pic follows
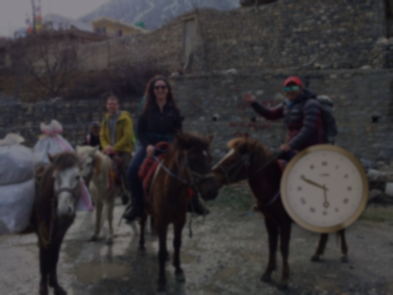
5:49
